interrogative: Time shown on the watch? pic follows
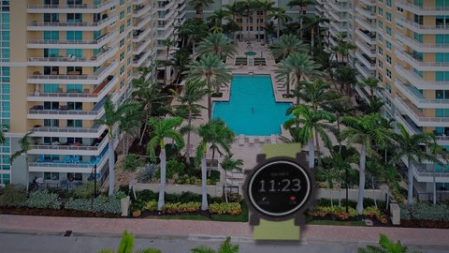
11:23
